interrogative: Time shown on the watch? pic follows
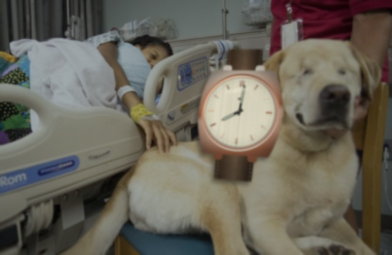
8:01
